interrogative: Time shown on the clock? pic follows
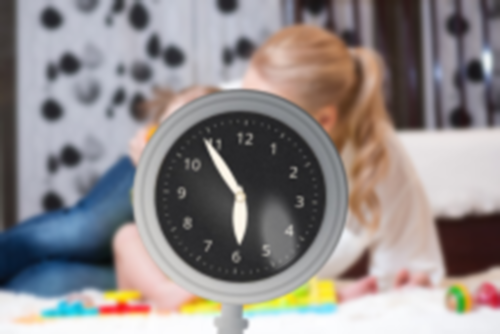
5:54
